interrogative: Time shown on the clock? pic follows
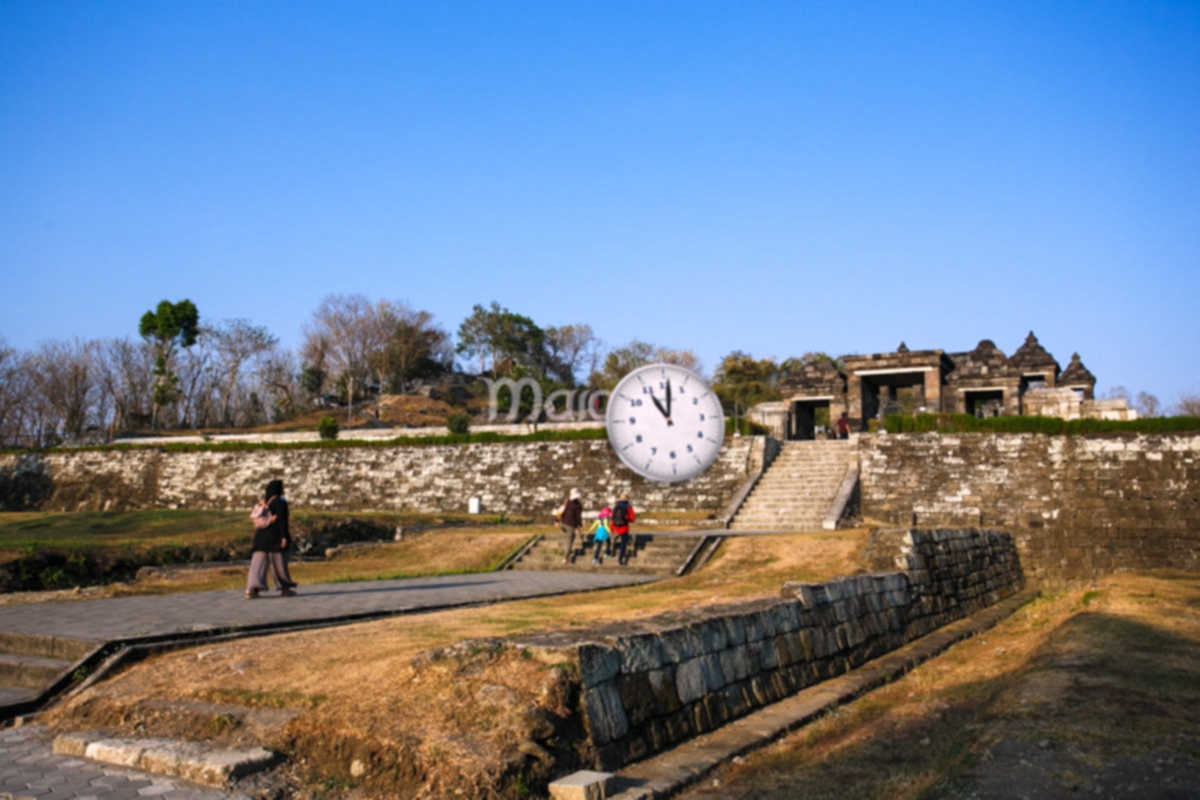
11:01
